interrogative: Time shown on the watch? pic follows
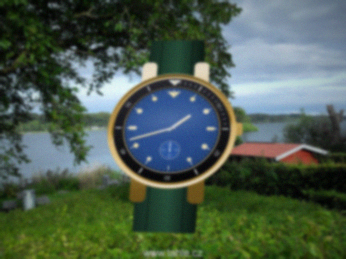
1:42
